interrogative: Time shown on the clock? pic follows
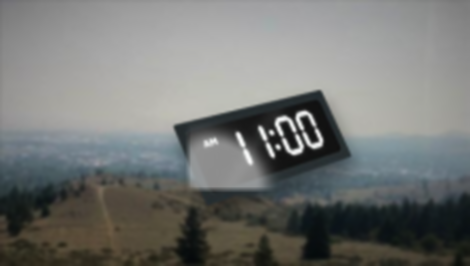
11:00
